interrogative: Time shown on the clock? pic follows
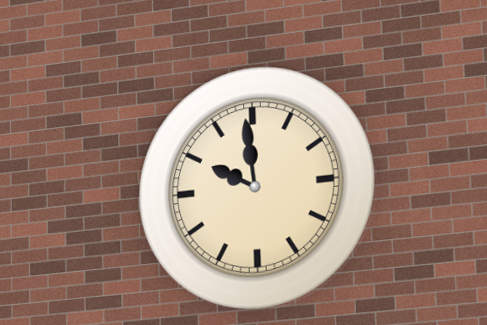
9:59
